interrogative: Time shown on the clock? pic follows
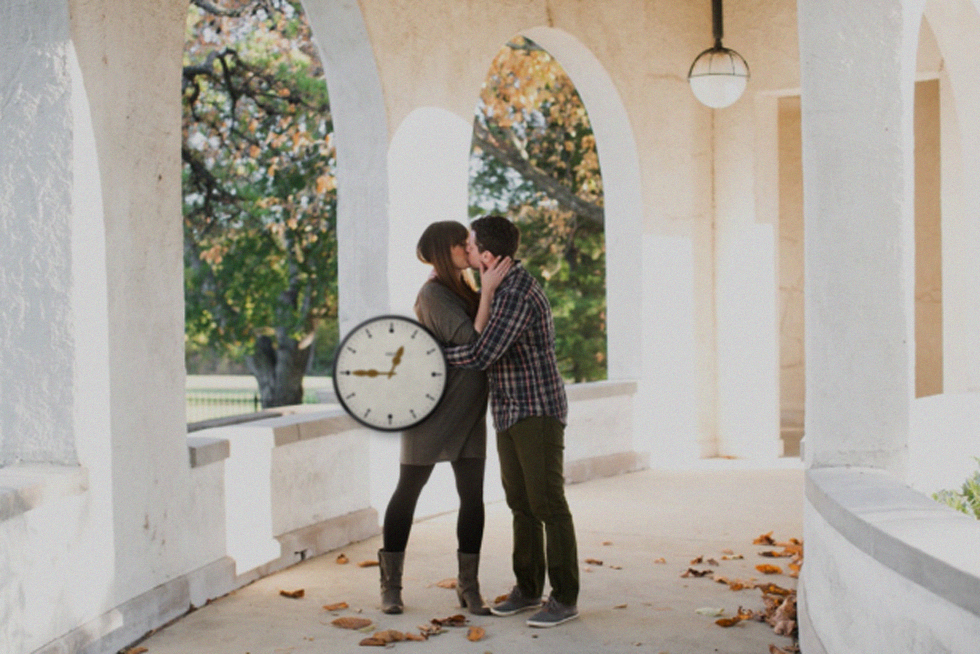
12:45
